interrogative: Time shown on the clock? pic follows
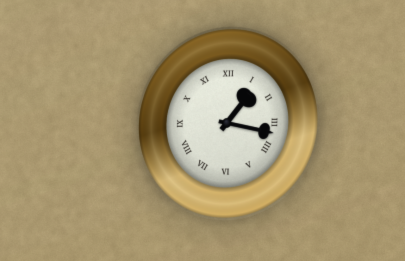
1:17
